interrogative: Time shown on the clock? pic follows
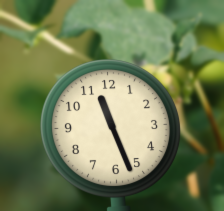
11:27
